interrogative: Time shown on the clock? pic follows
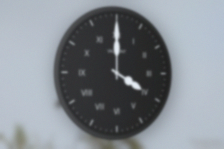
4:00
